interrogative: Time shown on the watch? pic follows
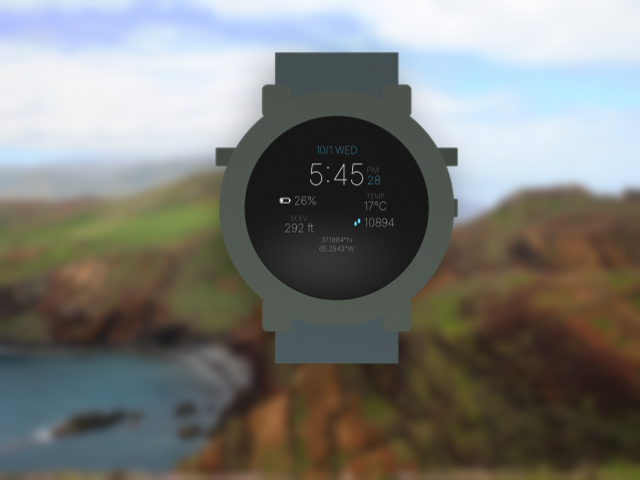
5:45:28
